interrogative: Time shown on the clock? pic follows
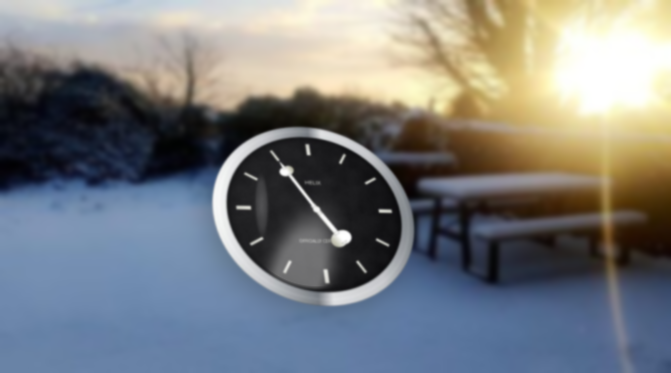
4:55
